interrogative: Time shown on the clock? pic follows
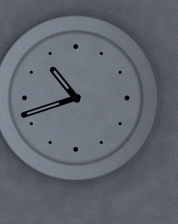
10:42
